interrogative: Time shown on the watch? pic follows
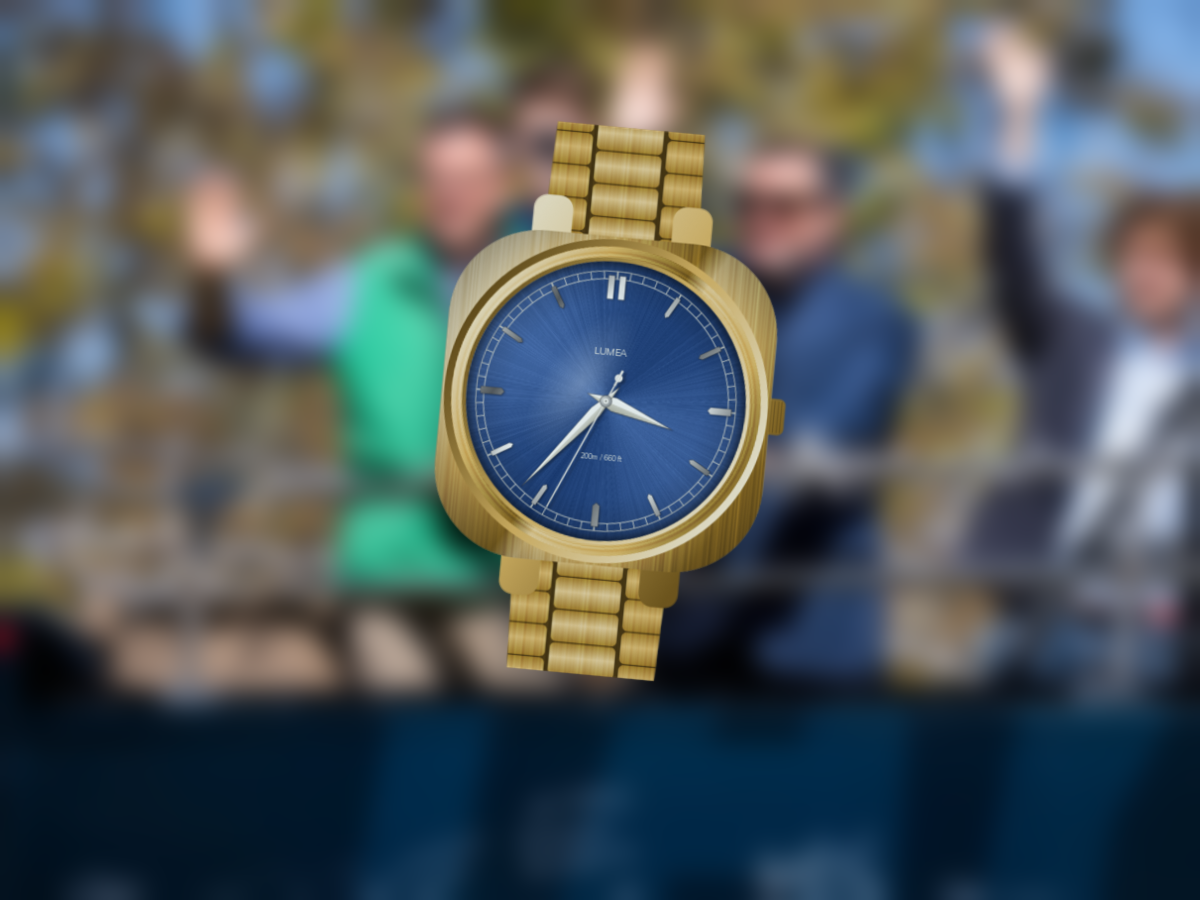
3:36:34
